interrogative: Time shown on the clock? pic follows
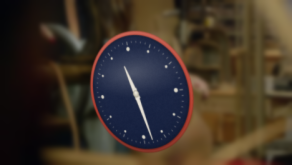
11:28
